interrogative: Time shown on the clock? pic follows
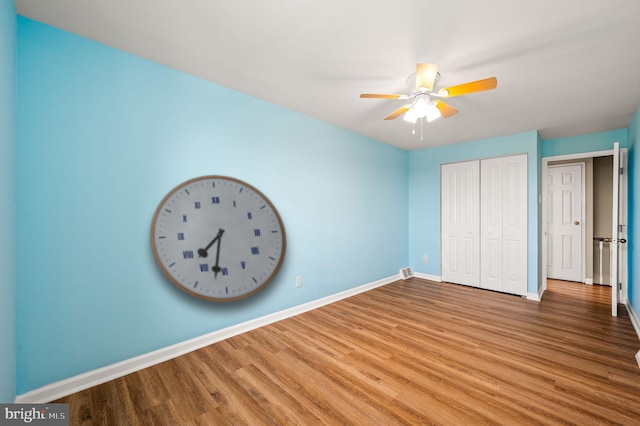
7:32
